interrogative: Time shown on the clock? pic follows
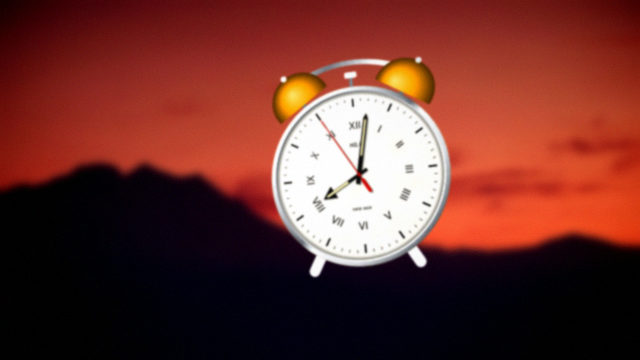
8:01:55
